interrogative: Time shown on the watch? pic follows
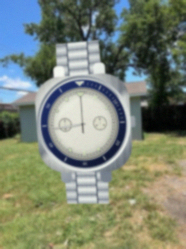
8:44
